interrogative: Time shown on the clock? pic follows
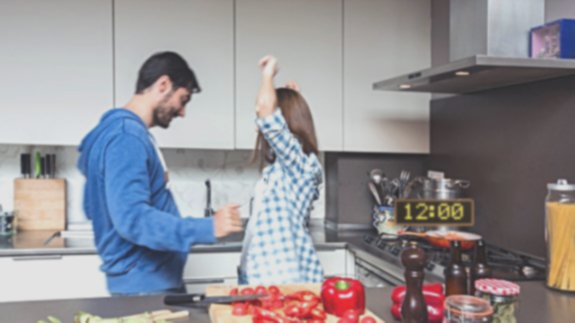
12:00
